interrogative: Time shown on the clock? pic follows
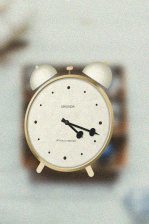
4:18
